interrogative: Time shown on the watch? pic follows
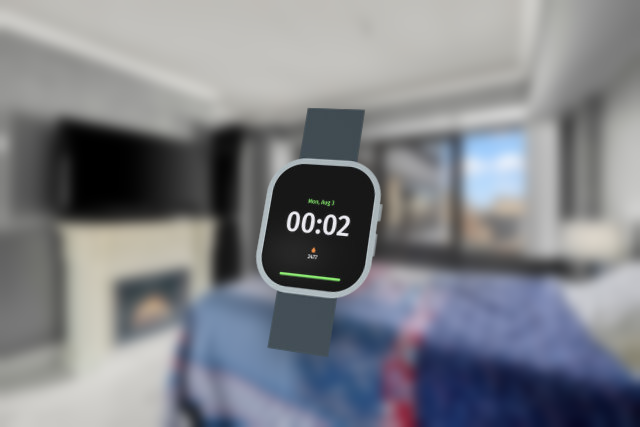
0:02
